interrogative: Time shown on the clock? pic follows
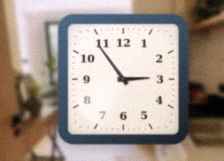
2:54
